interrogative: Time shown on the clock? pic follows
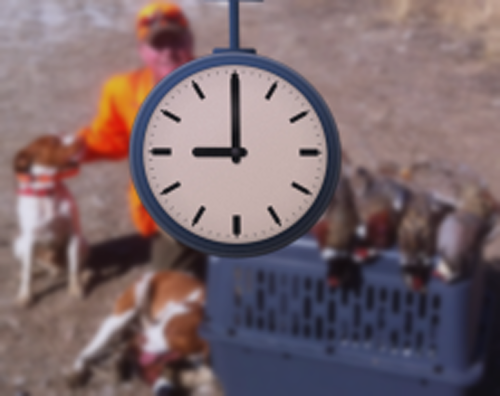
9:00
